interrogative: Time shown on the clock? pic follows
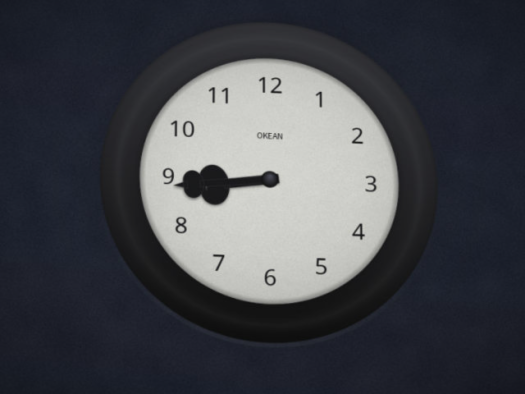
8:44
